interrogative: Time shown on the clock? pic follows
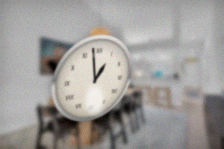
12:58
